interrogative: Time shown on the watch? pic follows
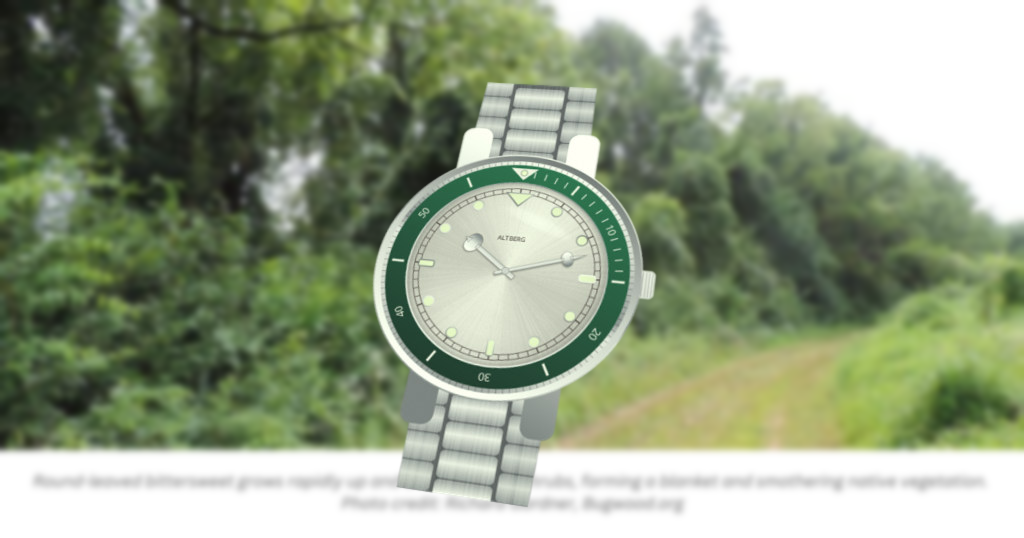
10:12
